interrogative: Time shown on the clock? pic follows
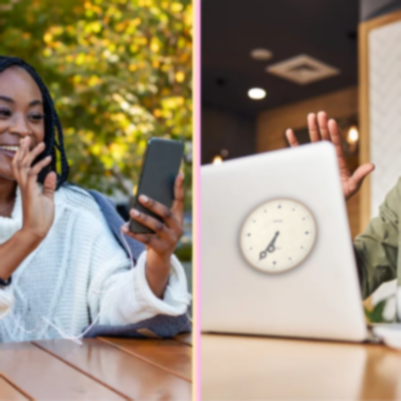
6:35
